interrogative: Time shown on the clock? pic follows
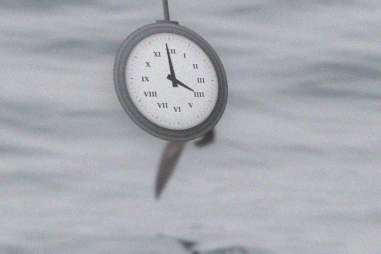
3:59
